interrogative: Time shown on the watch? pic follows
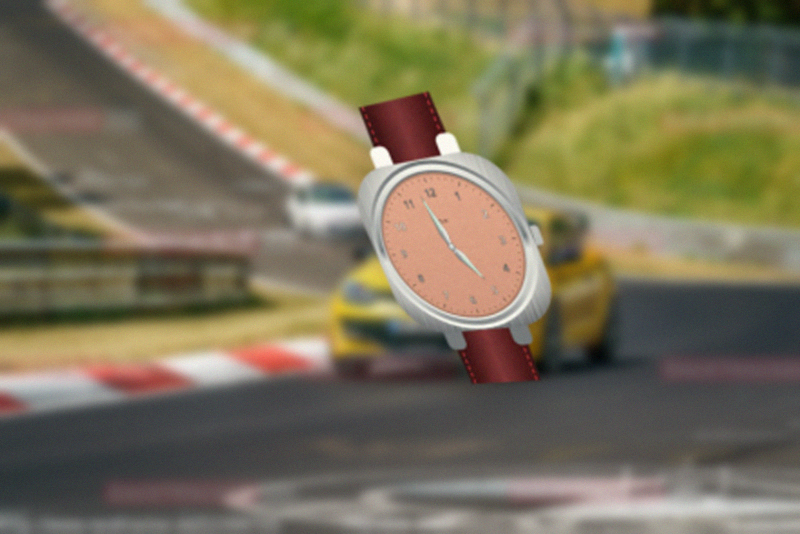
4:58
